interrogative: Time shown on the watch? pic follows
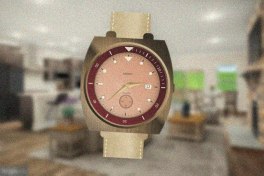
2:38
